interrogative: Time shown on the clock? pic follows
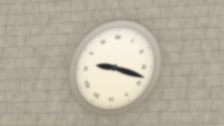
9:18
